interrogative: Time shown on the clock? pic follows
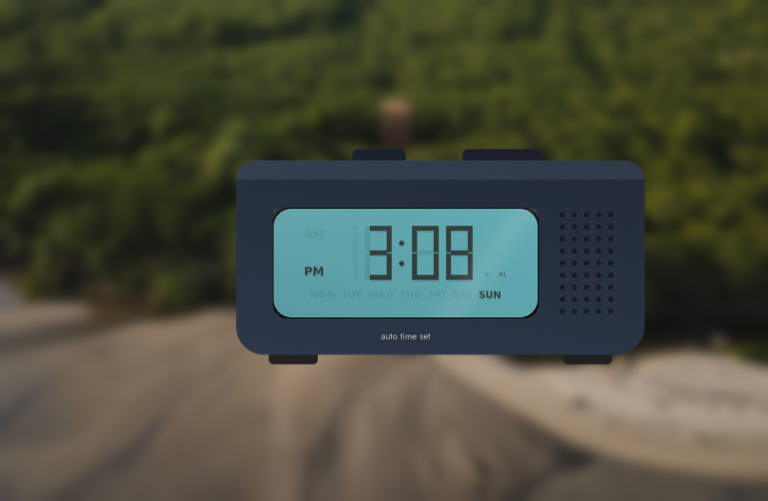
3:08
